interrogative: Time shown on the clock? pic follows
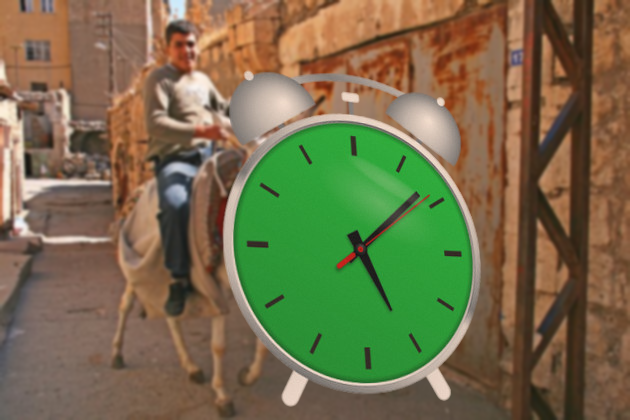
5:08:09
